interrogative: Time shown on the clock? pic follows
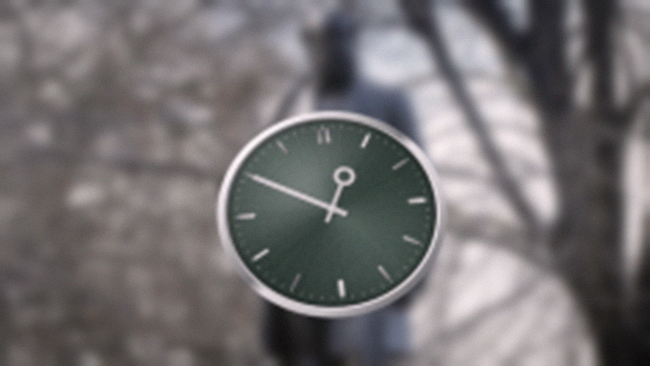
12:50
